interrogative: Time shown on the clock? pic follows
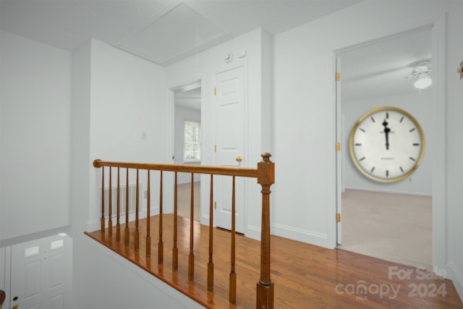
11:59
